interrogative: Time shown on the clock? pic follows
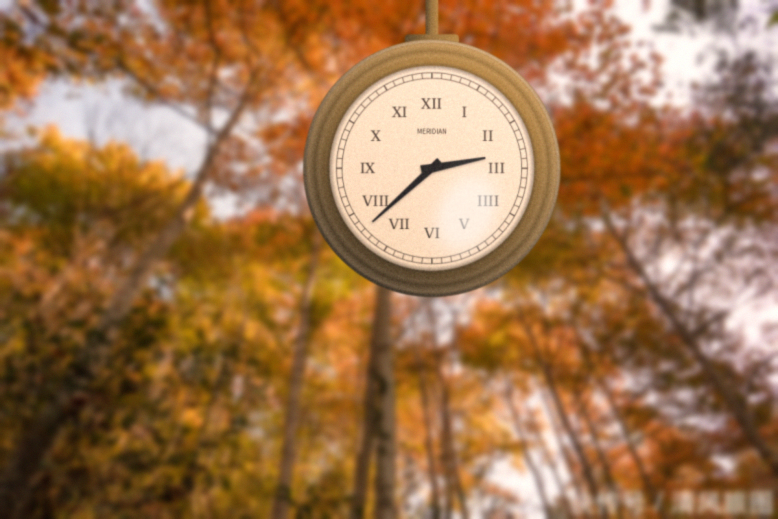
2:38
